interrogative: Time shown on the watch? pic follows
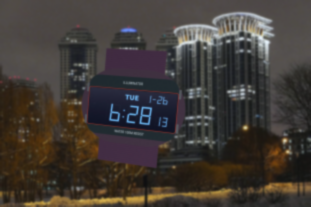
6:28
